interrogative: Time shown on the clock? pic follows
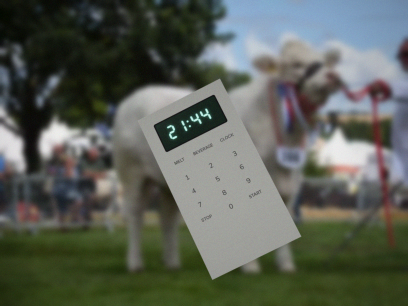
21:44
